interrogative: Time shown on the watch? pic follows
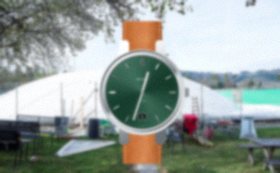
12:33
